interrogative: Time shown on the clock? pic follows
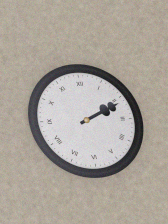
2:11
